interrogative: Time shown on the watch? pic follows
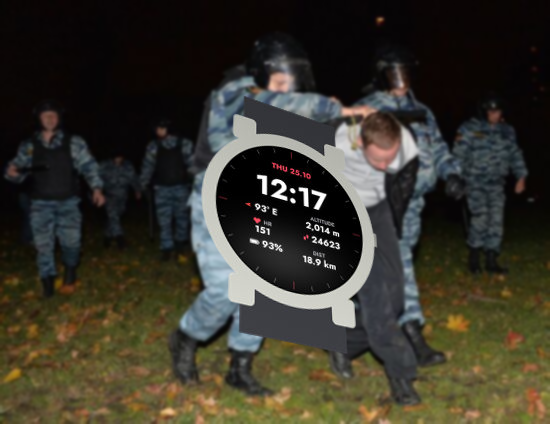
12:17
